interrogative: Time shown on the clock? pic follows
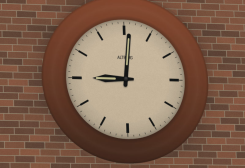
9:01
